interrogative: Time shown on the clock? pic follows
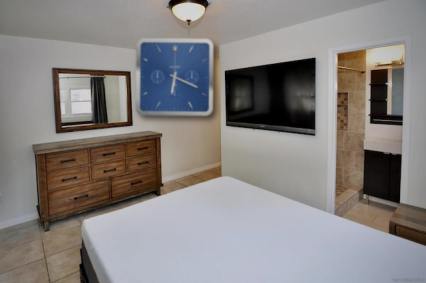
6:19
